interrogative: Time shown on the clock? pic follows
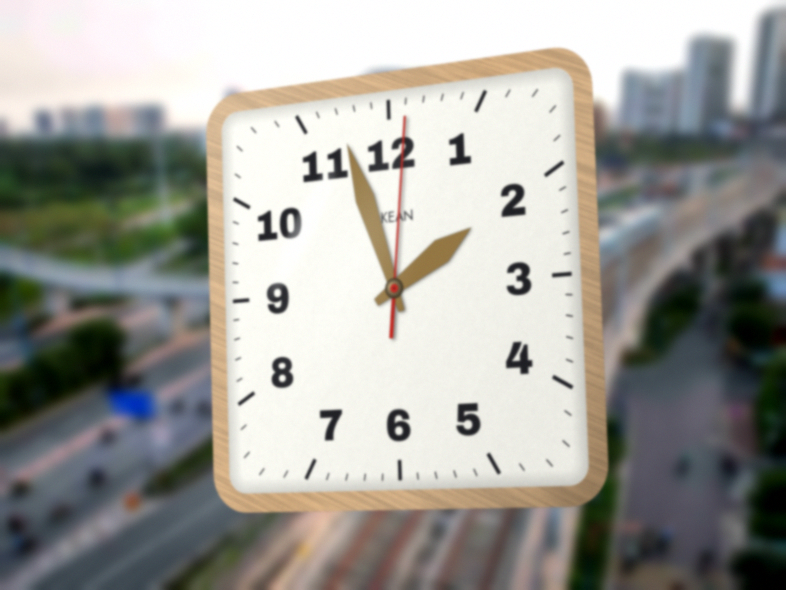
1:57:01
